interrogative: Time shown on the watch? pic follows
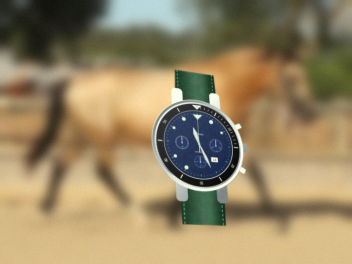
11:26
